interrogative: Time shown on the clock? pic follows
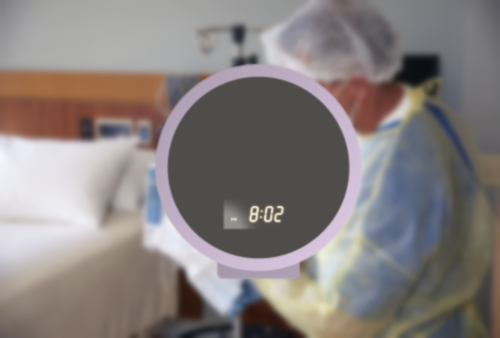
8:02
